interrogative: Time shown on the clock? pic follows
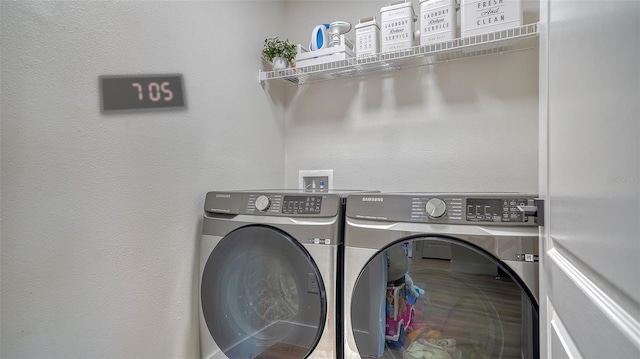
7:05
